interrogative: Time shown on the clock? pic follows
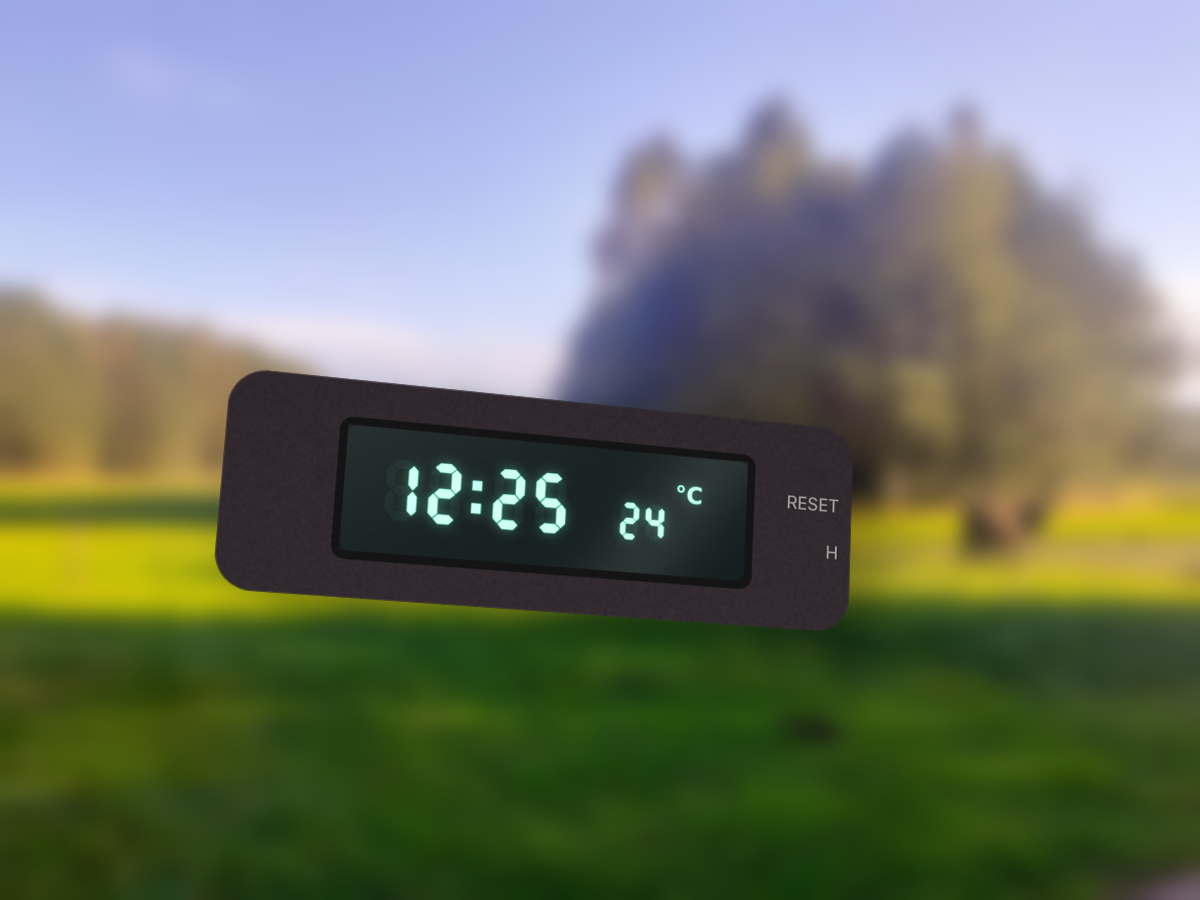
12:25
